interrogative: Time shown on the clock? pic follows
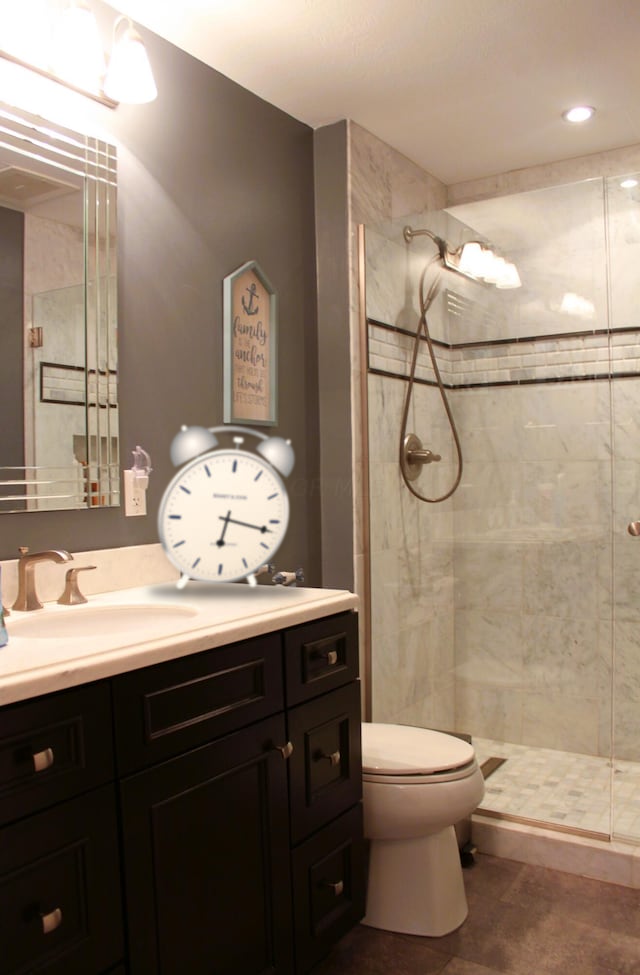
6:17
